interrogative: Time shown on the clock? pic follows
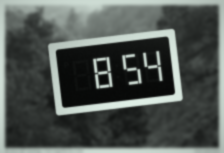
8:54
